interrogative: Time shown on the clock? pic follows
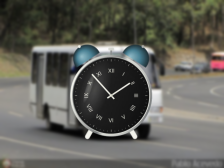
1:53
